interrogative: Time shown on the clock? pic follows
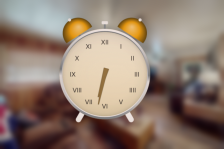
6:32
